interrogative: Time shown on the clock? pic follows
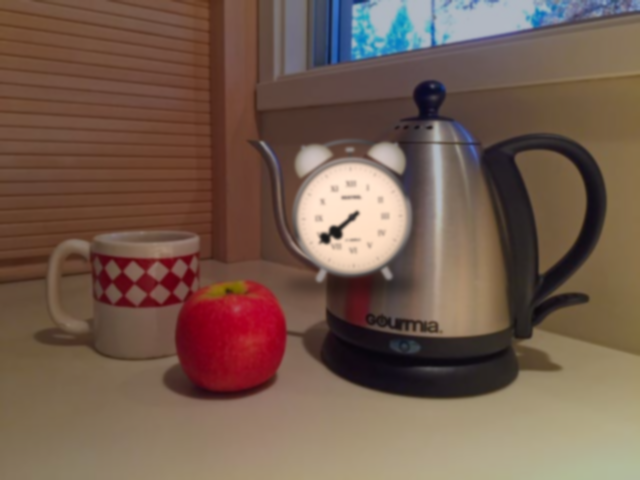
7:39
